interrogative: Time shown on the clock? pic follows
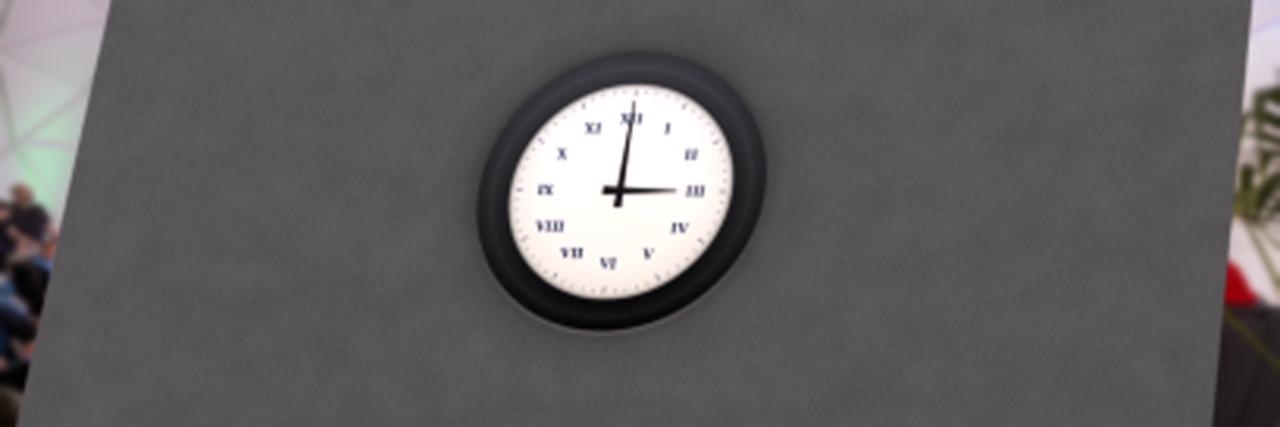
3:00
